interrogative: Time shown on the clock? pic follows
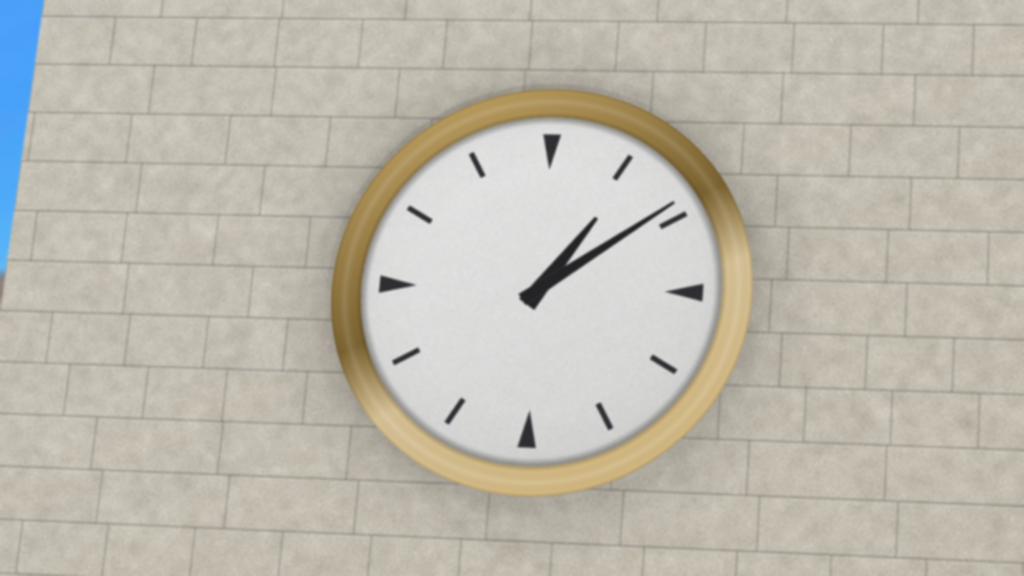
1:09
